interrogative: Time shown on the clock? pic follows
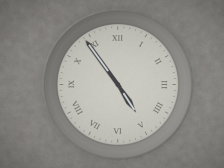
4:54
